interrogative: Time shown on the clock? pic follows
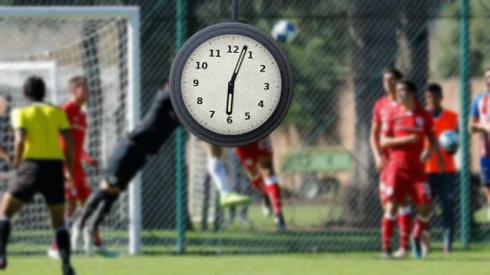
6:03
